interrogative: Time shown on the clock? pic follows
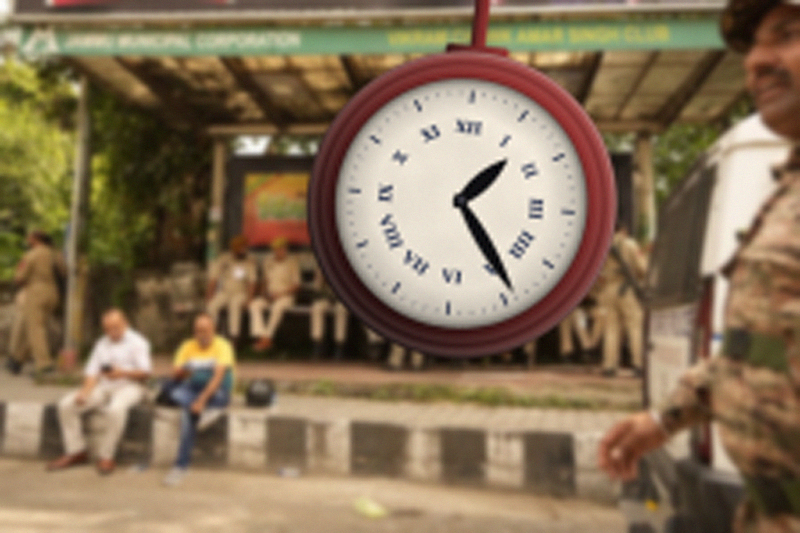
1:24
